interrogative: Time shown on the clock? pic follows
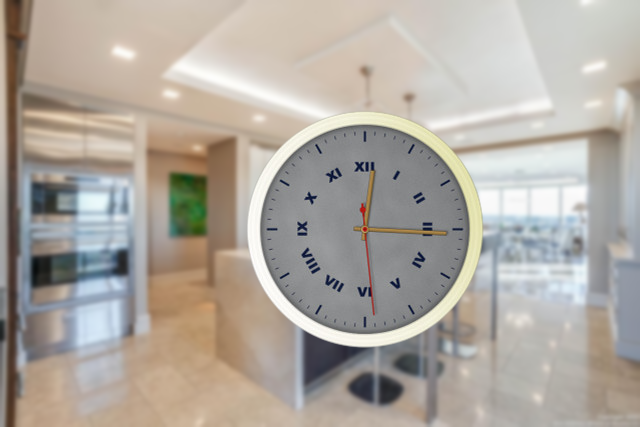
12:15:29
